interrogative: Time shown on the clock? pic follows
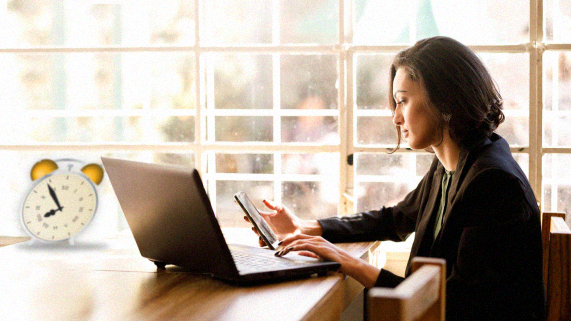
7:54
